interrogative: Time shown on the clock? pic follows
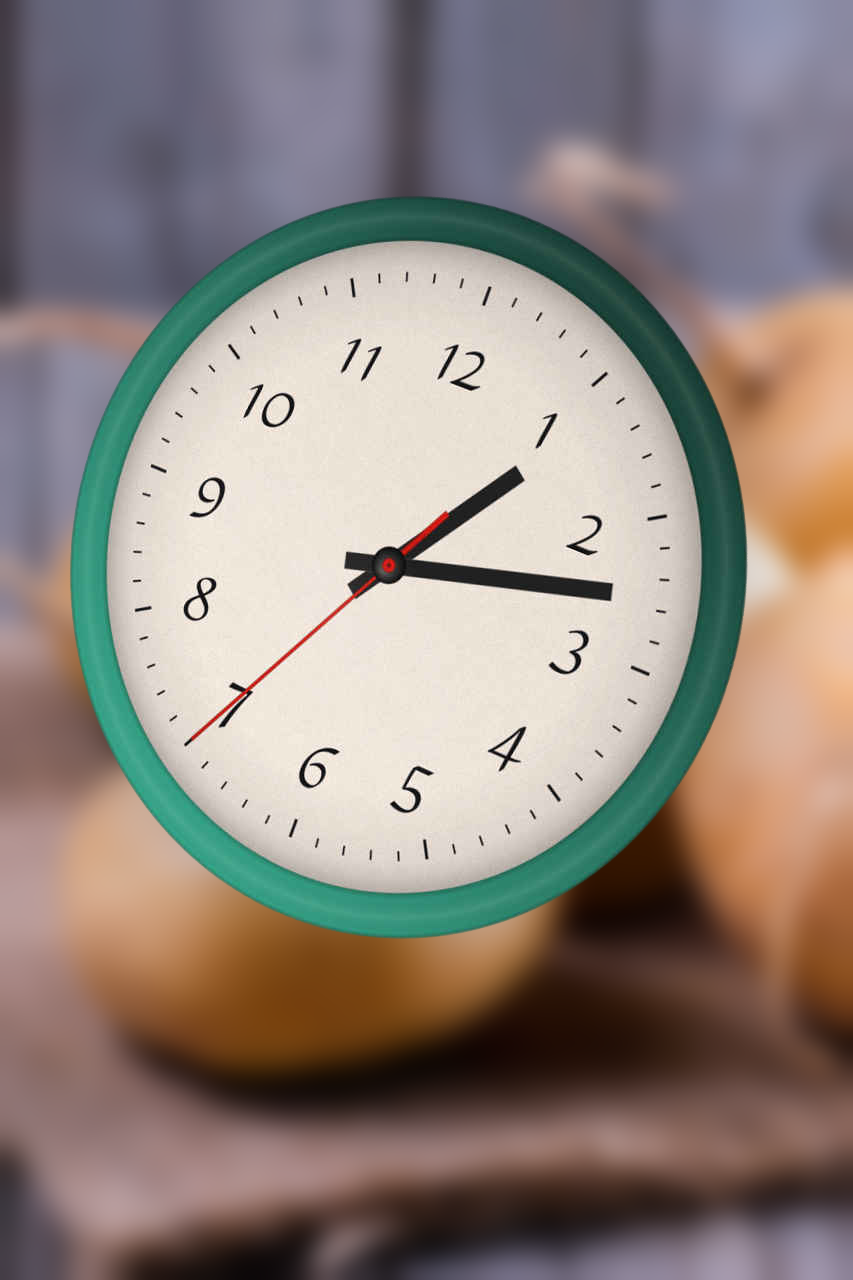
1:12:35
